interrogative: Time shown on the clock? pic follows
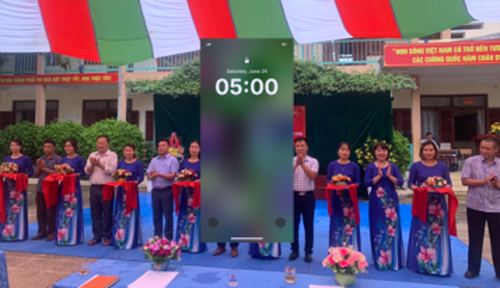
5:00
